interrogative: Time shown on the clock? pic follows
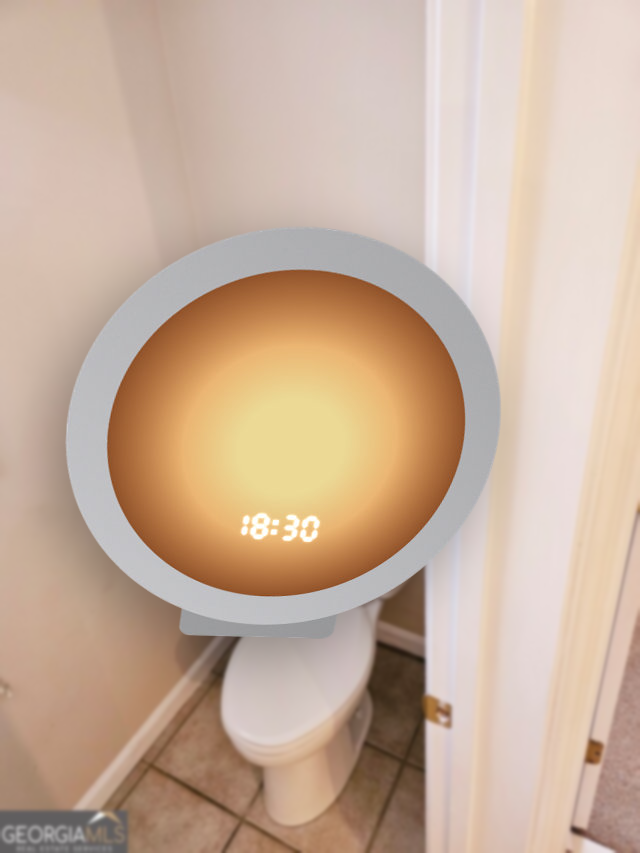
18:30
